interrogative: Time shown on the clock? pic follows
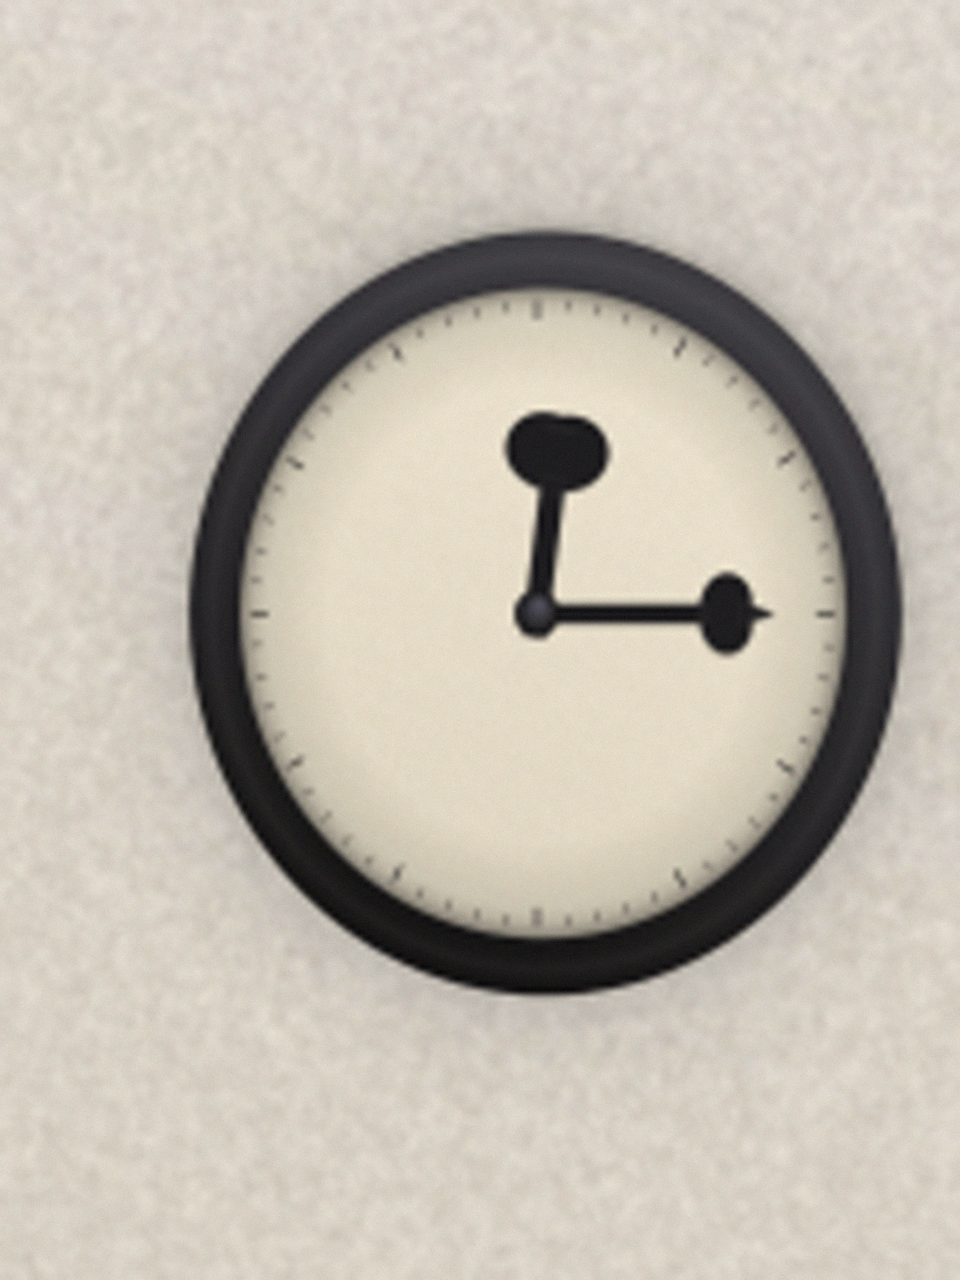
12:15
